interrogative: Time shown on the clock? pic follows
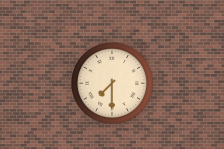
7:30
